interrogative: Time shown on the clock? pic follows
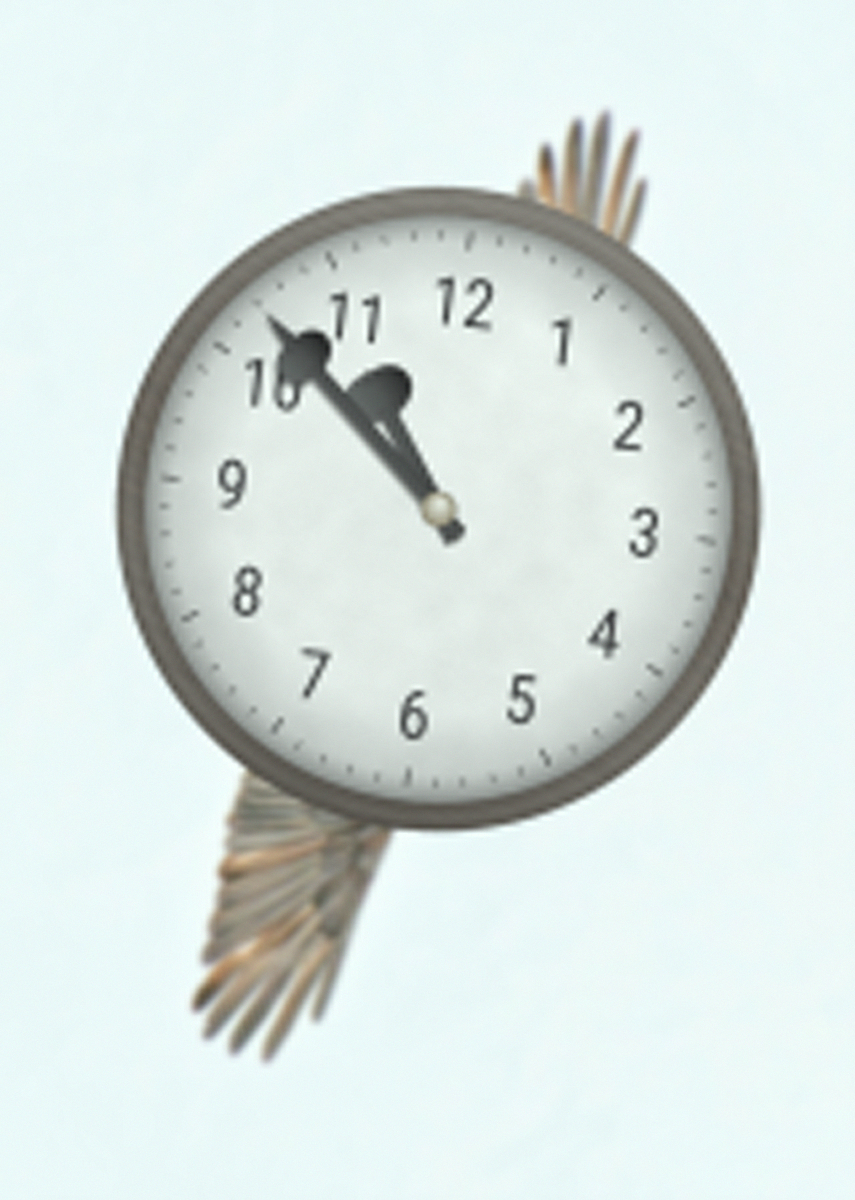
10:52
